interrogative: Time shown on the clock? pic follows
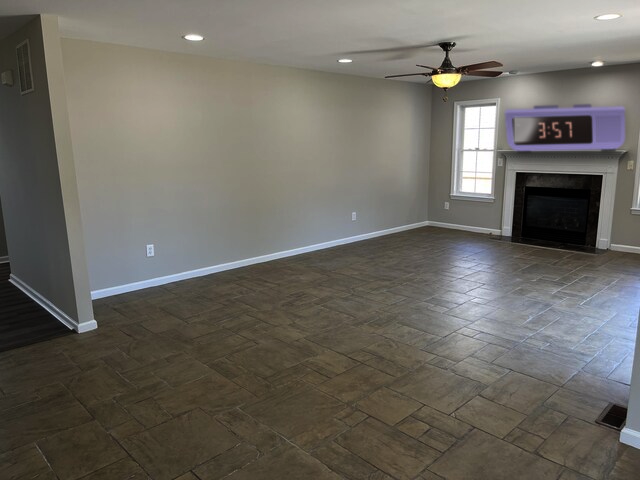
3:57
